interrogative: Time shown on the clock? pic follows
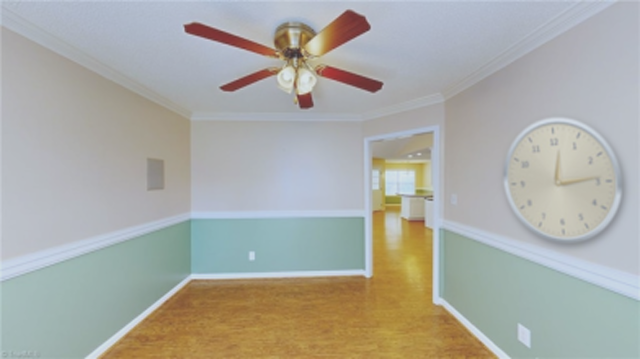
12:14
